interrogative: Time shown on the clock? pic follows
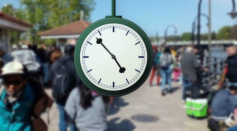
4:53
